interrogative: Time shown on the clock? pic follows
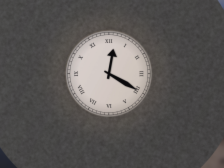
12:20
